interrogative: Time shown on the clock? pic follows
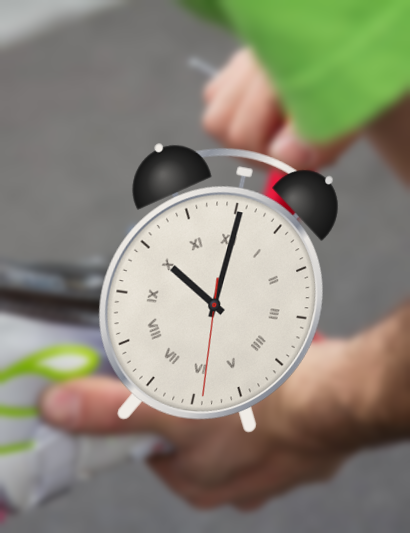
10:00:29
